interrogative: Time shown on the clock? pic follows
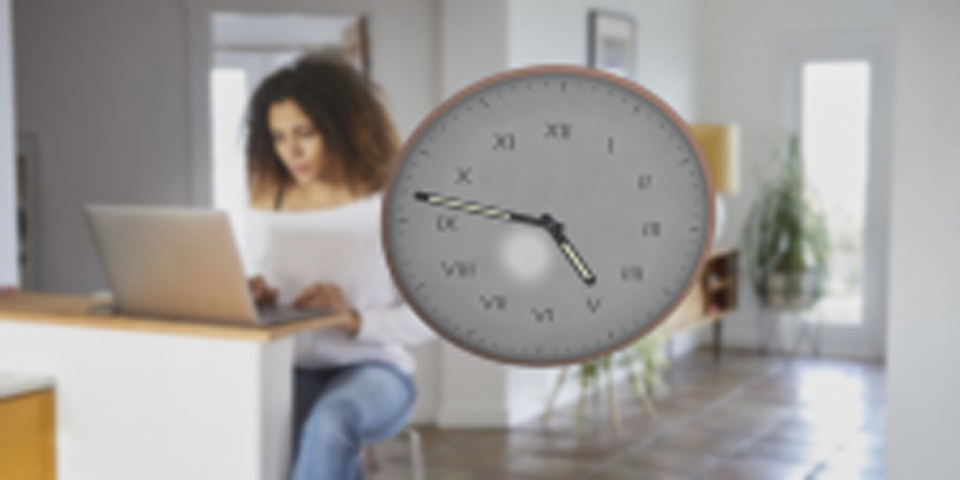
4:47
